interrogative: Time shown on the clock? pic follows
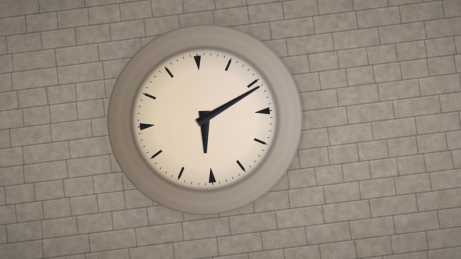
6:11
